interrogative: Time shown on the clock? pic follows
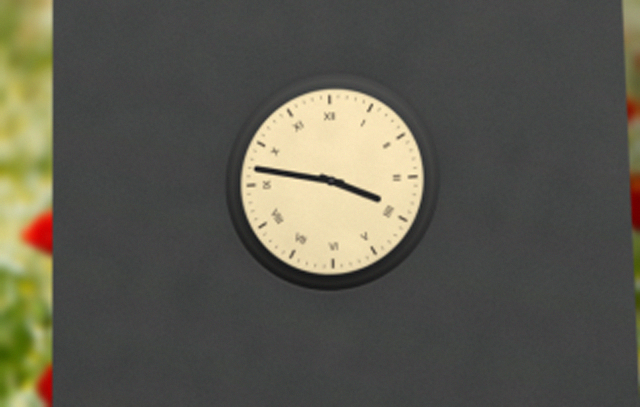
3:47
